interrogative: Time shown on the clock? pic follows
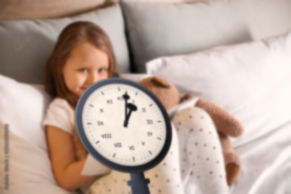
1:02
